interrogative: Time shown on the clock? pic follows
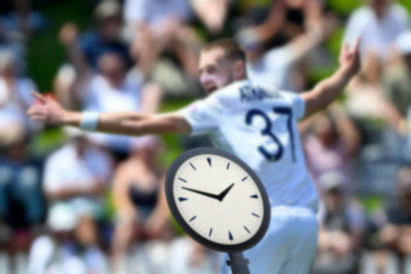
1:48
